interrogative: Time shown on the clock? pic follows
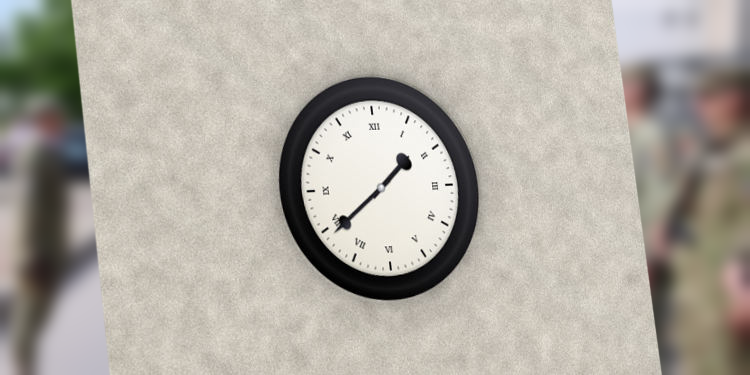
1:39
